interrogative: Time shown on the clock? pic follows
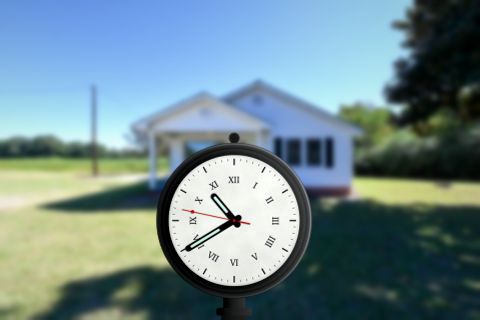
10:39:47
